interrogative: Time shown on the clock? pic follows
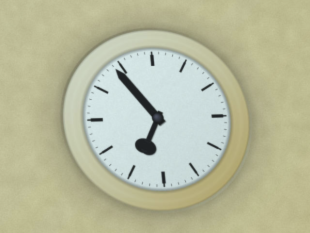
6:54
